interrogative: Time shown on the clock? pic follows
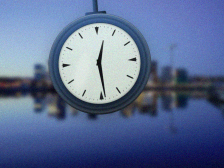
12:29
